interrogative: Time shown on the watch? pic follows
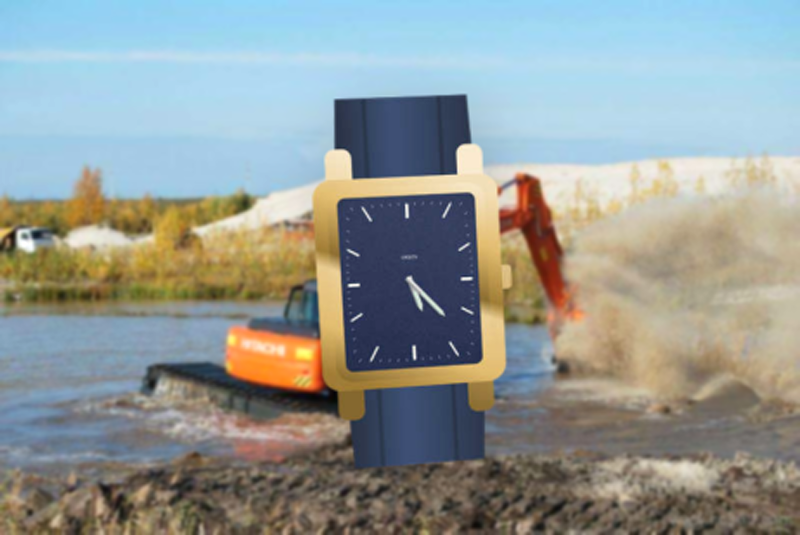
5:23
